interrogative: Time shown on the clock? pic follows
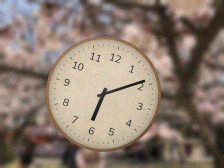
6:09
